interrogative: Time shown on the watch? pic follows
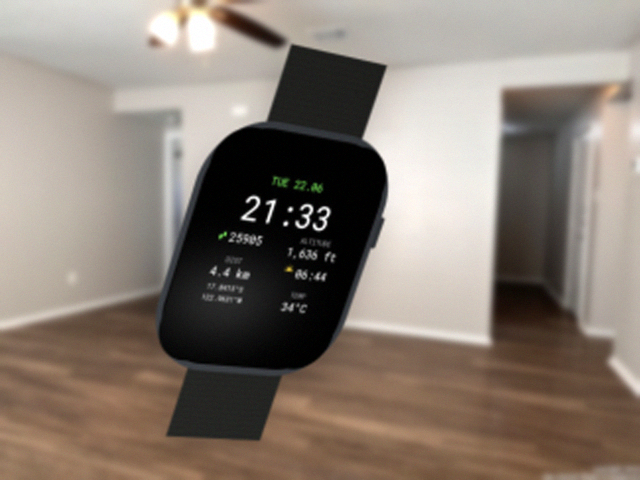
21:33
